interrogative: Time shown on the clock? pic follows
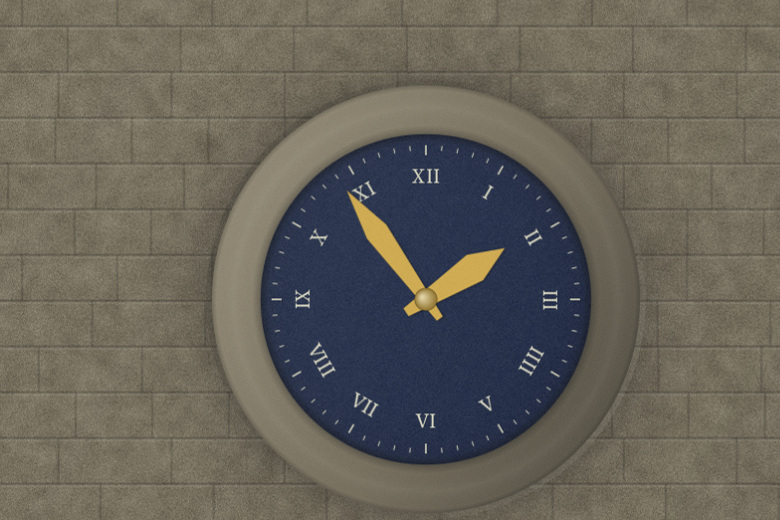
1:54
